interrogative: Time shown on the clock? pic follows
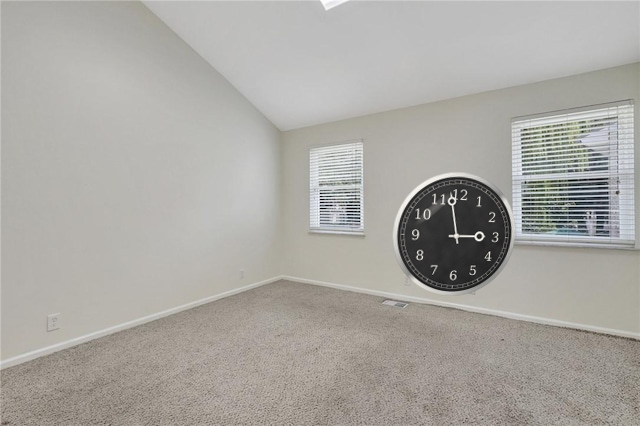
2:58
